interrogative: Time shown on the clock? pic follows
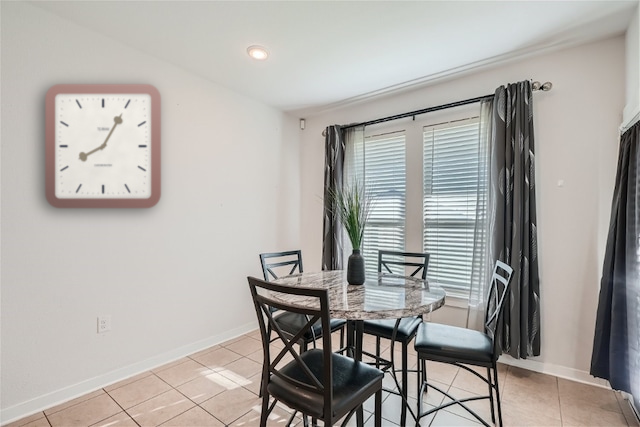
8:05
